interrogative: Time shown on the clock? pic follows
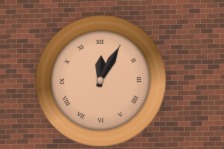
12:05
